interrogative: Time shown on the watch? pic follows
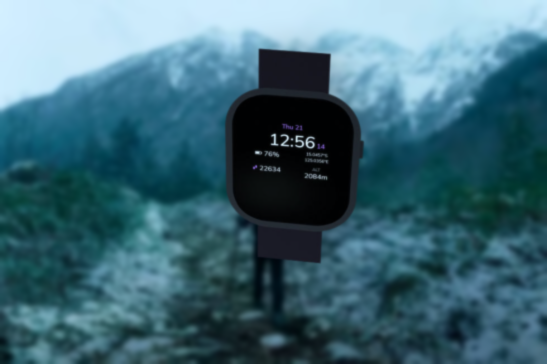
12:56
